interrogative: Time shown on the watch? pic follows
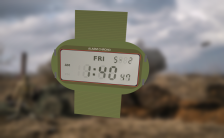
1:40:47
